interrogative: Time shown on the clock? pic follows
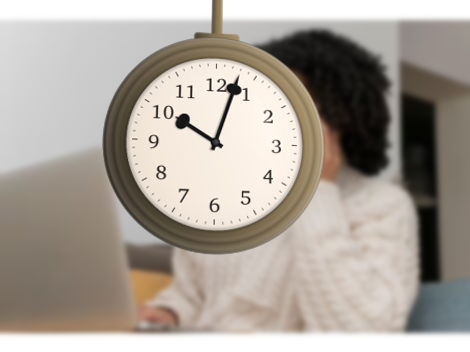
10:03
